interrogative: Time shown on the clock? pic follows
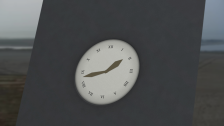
1:43
